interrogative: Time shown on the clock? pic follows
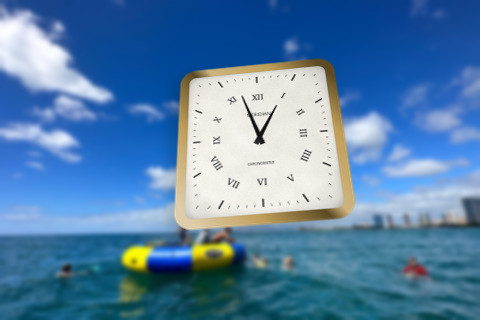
12:57
